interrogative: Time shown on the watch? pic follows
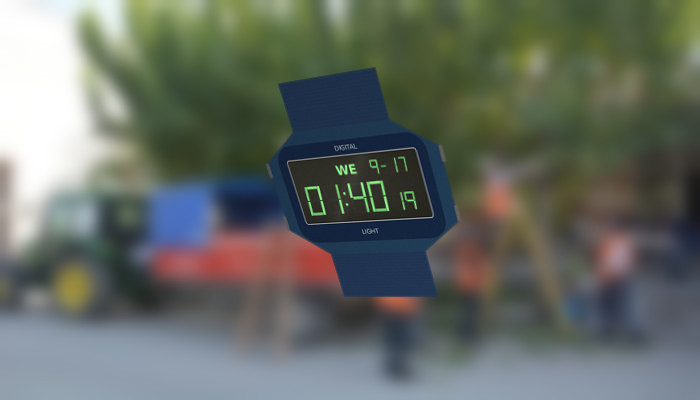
1:40:19
